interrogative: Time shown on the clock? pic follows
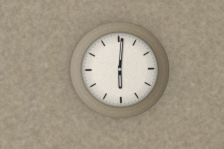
6:01
